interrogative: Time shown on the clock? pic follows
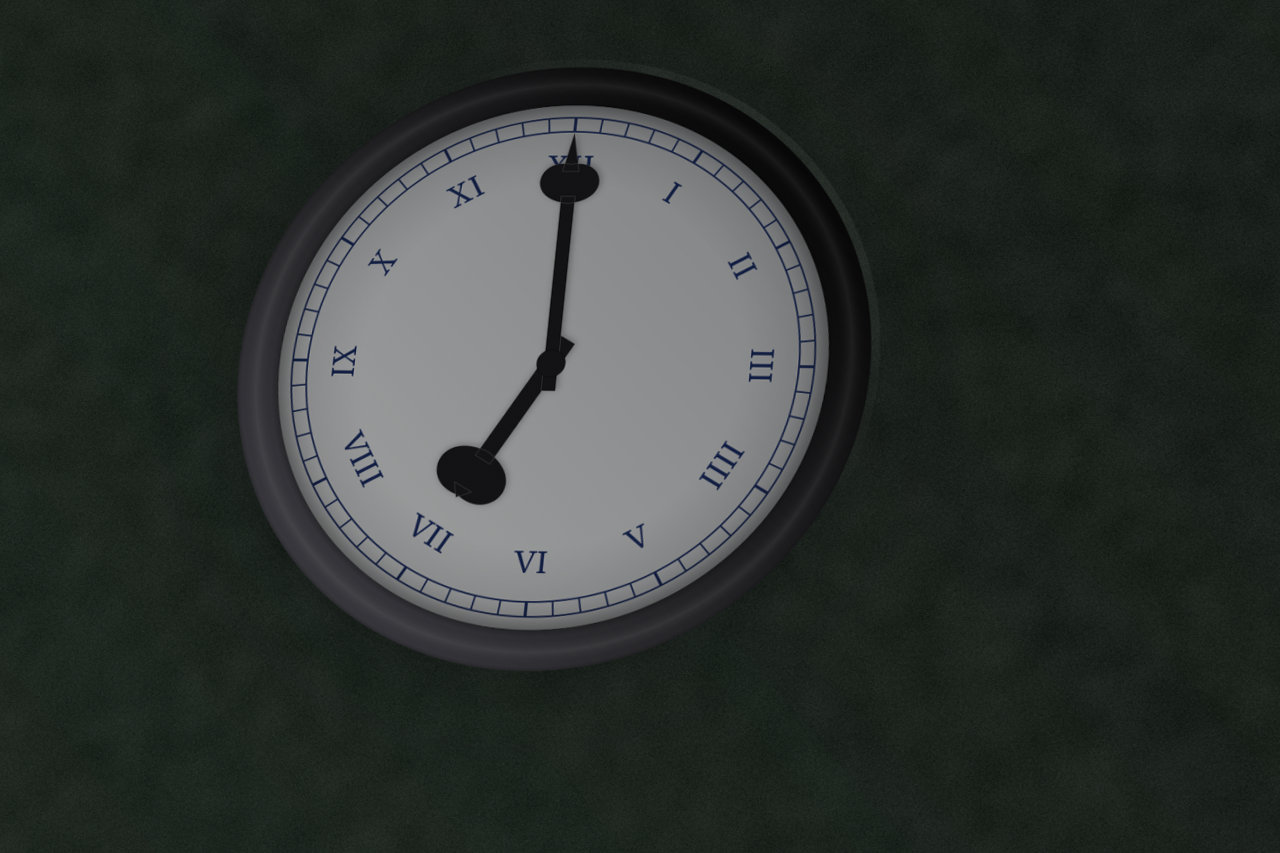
7:00
